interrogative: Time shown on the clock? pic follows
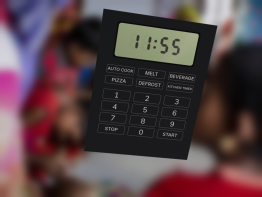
11:55
